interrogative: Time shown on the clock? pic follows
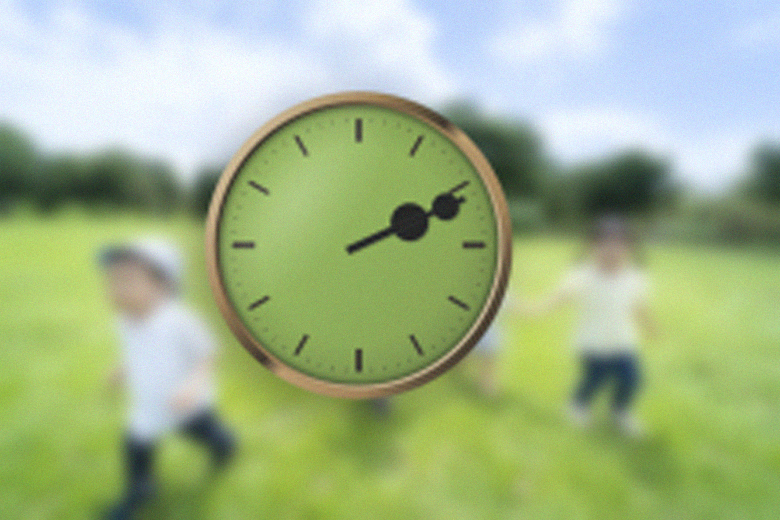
2:11
